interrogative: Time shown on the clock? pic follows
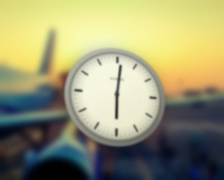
6:01
